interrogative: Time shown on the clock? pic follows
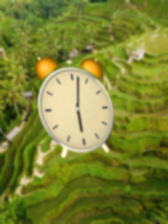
6:02
